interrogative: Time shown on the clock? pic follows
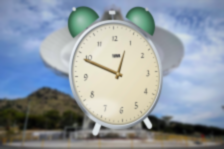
12:49
